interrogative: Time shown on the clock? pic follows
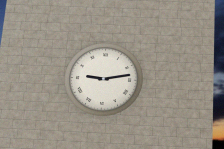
9:13
